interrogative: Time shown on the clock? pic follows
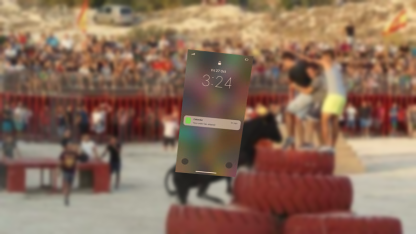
3:24
